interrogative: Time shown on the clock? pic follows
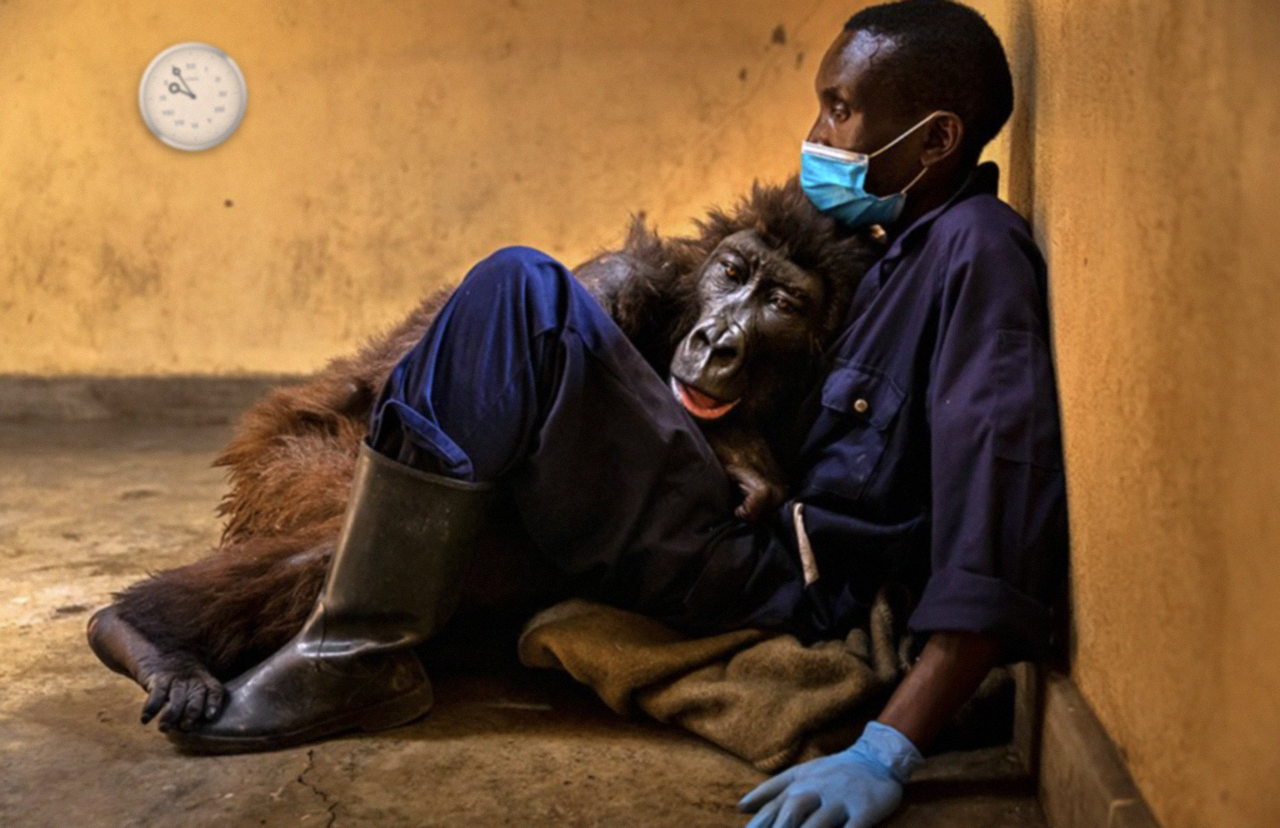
9:55
